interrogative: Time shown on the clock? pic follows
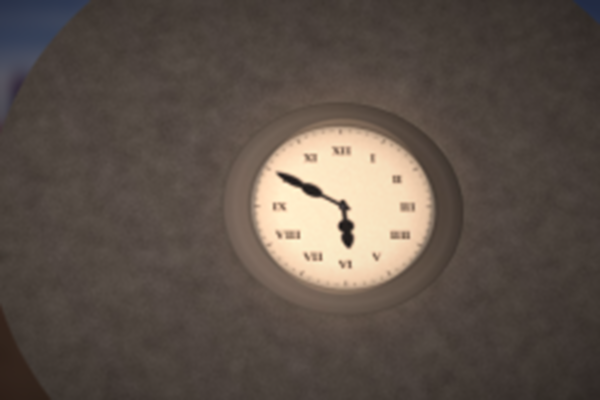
5:50
